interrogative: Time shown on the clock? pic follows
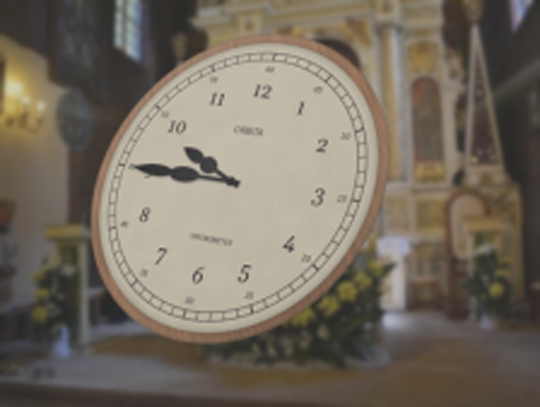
9:45
